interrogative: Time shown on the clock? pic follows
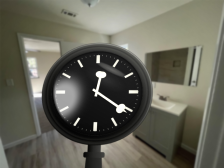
12:21
